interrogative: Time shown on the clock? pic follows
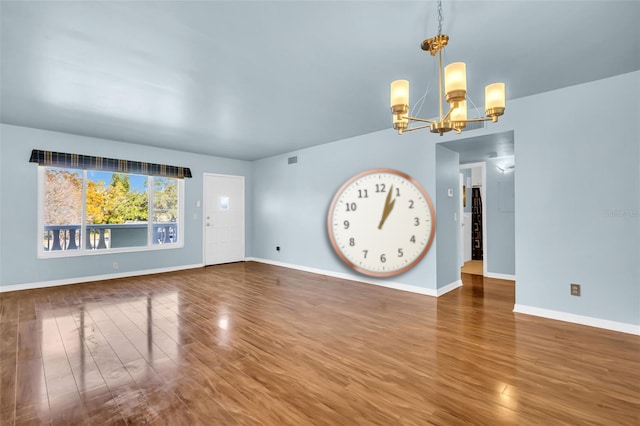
1:03
